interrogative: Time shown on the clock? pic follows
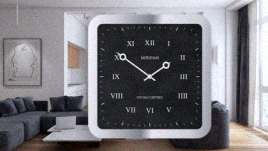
1:51
